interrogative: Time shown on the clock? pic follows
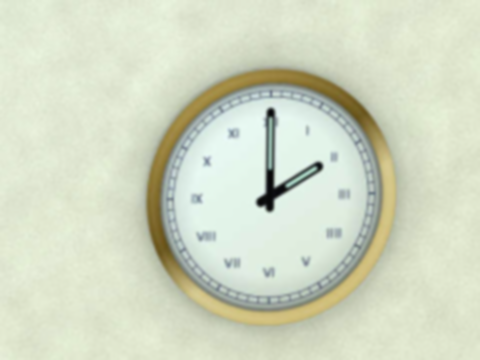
2:00
